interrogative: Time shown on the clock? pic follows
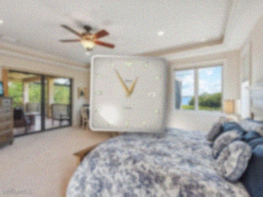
12:55
